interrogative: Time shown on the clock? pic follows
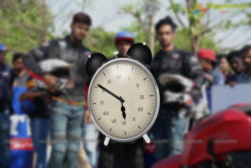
5:51
